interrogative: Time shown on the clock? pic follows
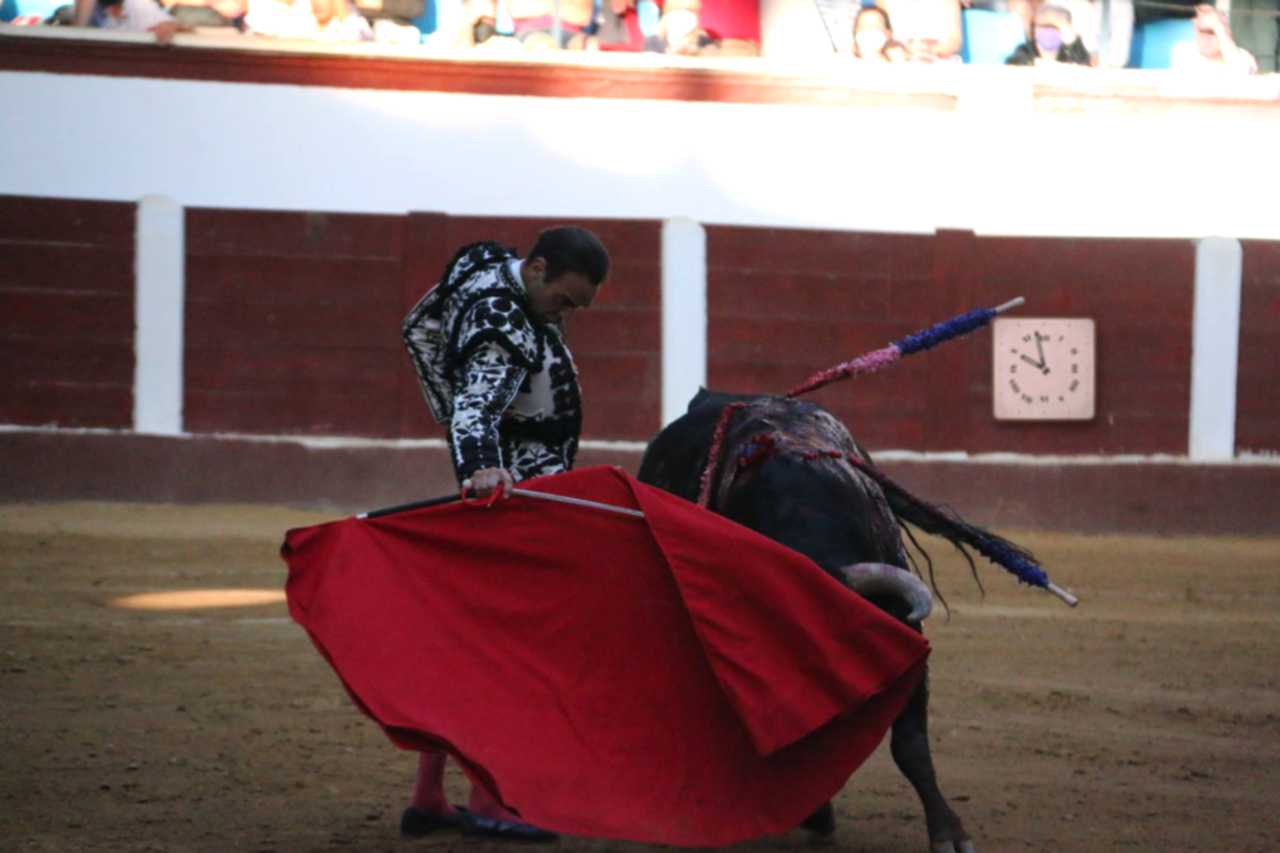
9:58
